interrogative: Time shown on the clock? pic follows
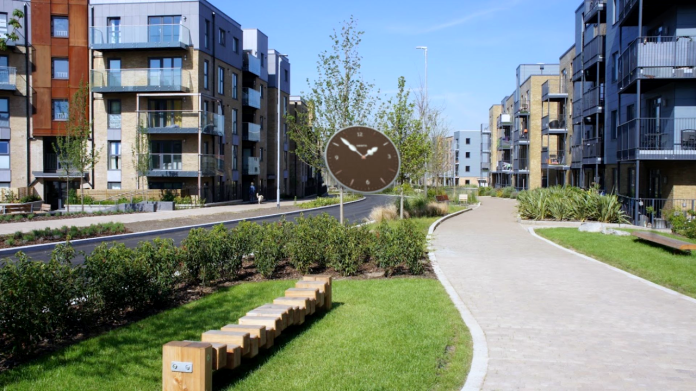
1:53
